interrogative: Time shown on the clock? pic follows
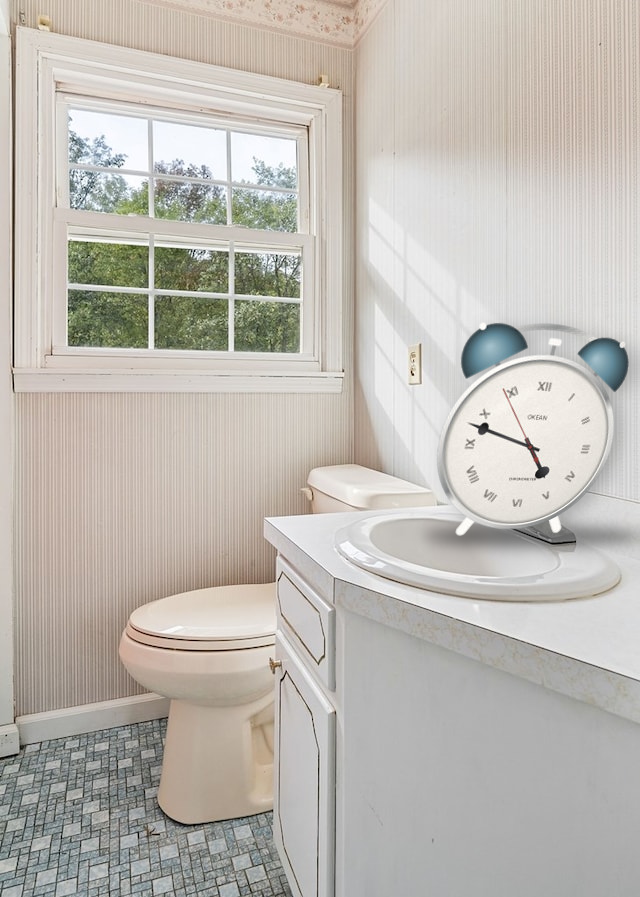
4:47:54
